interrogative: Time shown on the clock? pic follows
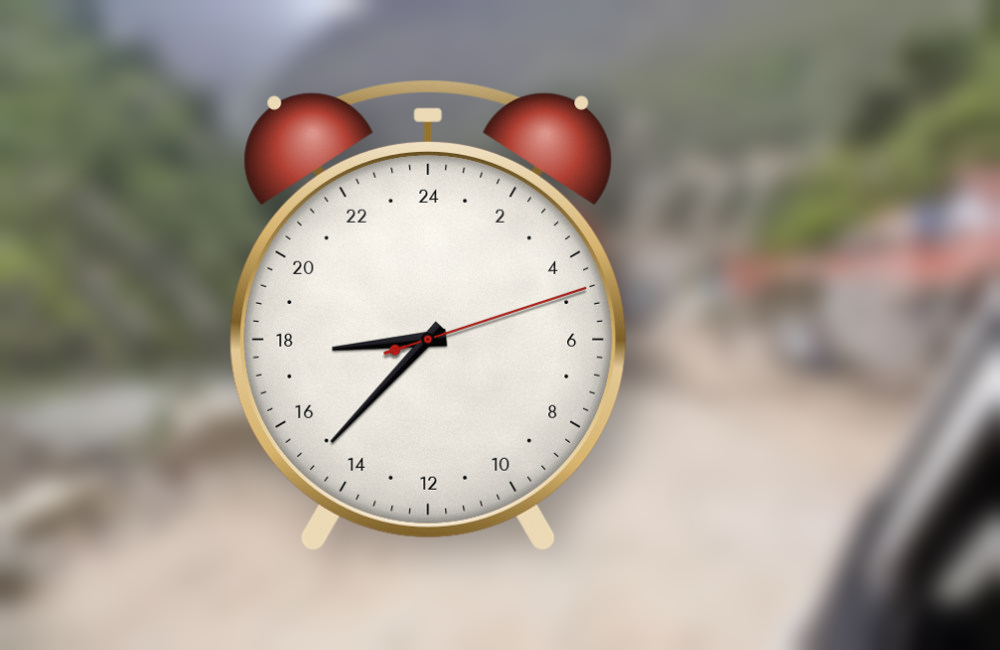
17:37:12
